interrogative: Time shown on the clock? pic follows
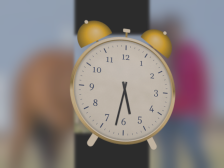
5:32
